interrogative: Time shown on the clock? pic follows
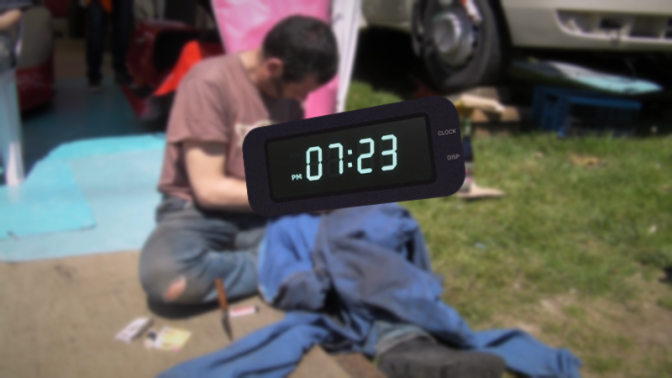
7:23
